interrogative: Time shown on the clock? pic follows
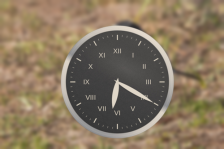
6:20
